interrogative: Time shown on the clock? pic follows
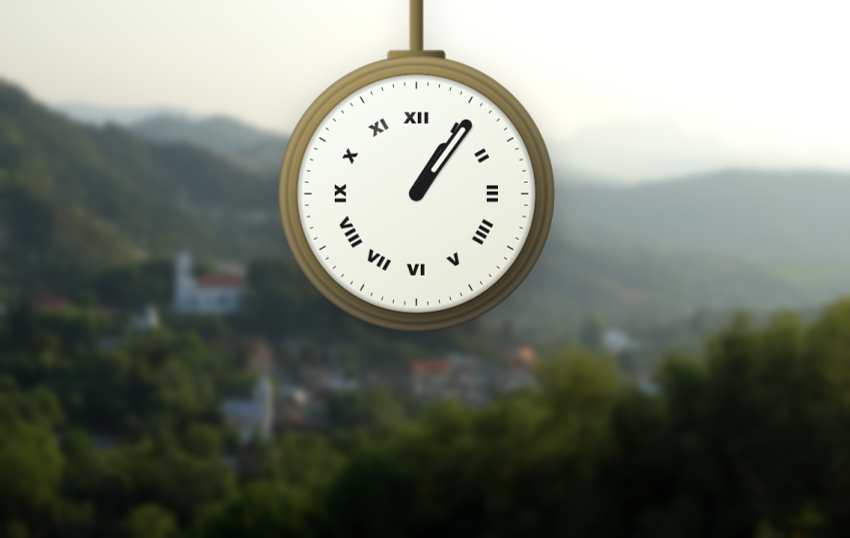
1:06
